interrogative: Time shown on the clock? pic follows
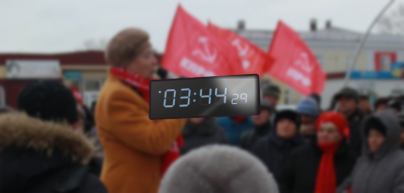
3:44:29
